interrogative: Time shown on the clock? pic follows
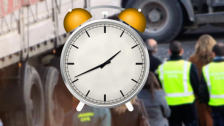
1:41
